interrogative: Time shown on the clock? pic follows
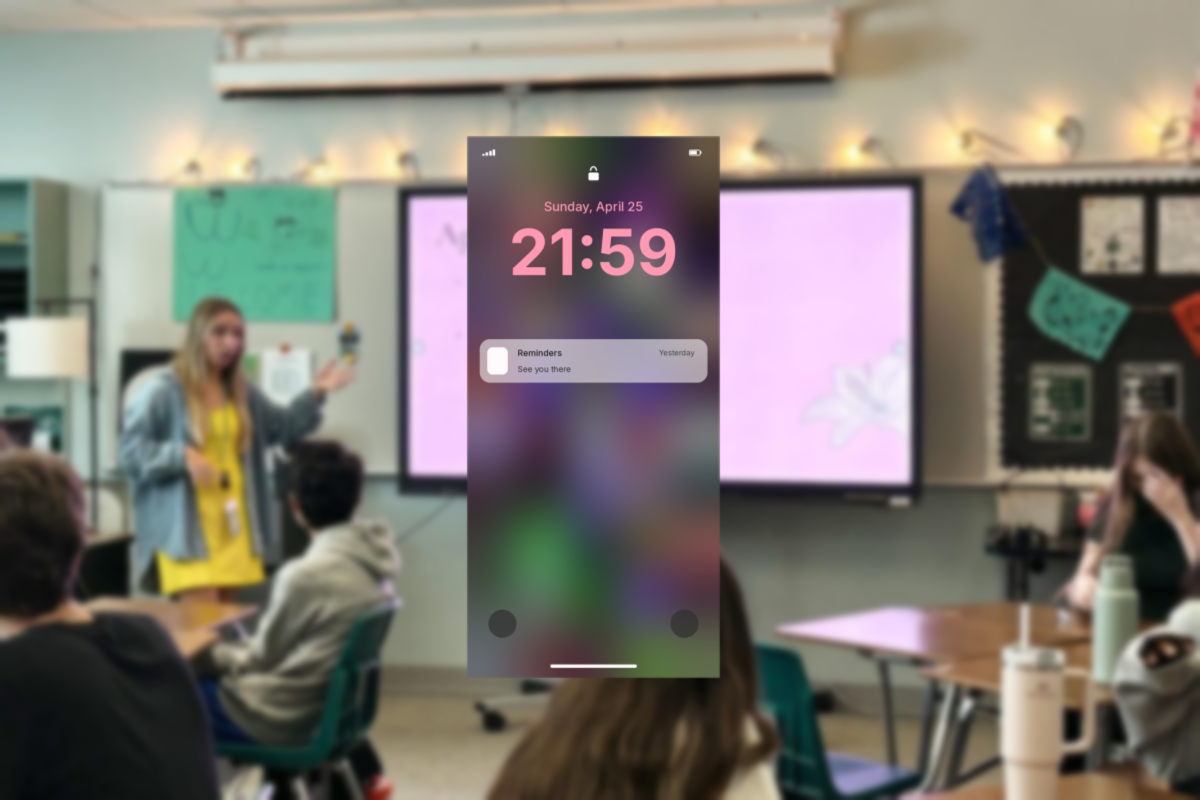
21:59
